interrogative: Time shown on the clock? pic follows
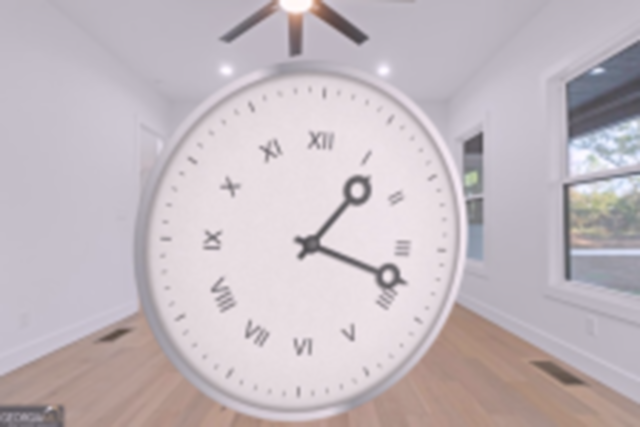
1:18
